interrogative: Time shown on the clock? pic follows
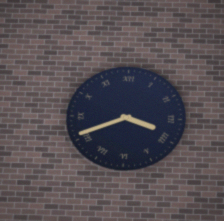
3:41
